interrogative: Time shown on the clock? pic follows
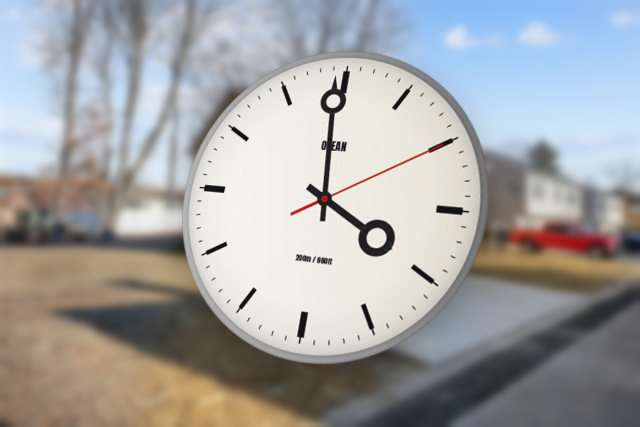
3:59:10
